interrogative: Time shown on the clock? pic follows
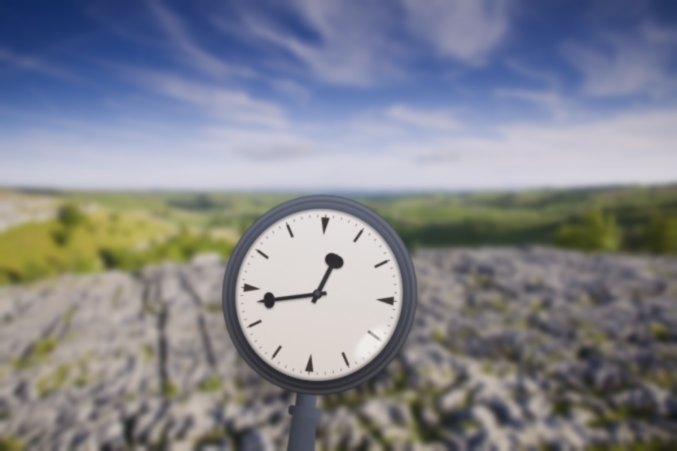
12:43
